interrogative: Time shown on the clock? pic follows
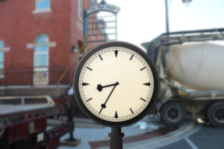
8:35
